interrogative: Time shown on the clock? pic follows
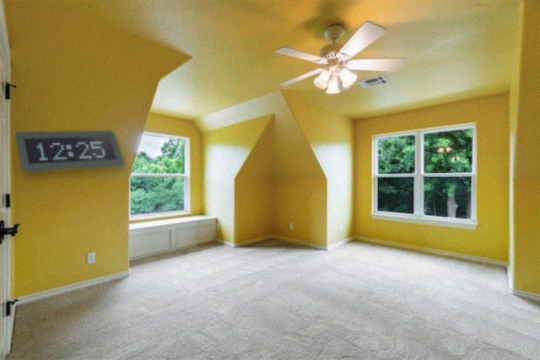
12:25
